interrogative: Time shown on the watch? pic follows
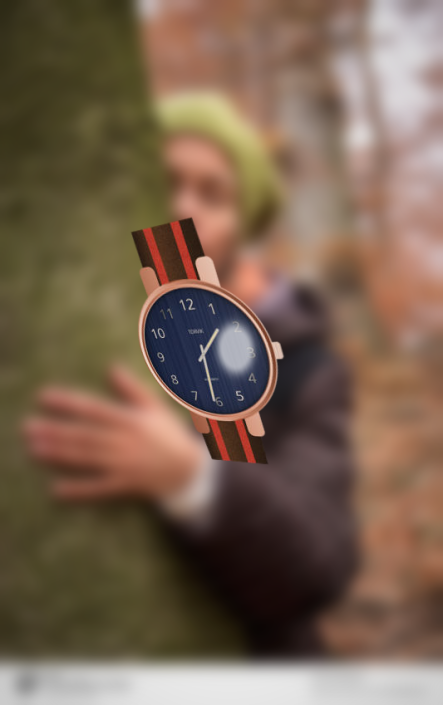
1:31
